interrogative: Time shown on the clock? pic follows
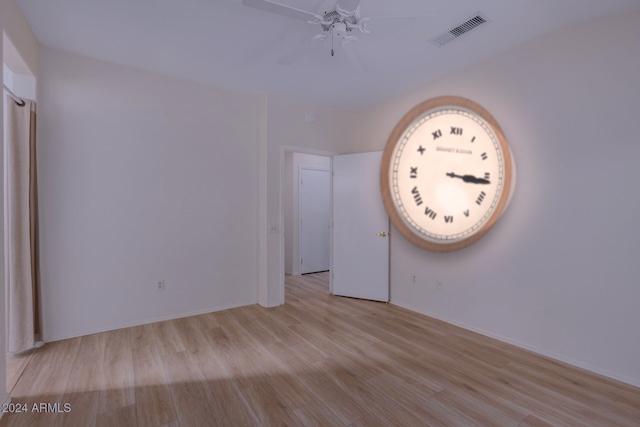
3:16
